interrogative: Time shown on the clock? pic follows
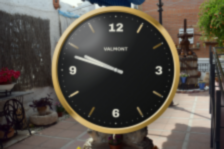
9:48
